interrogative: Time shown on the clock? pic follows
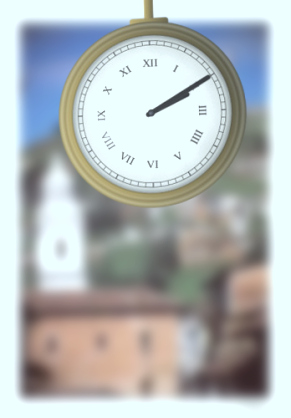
2:10
